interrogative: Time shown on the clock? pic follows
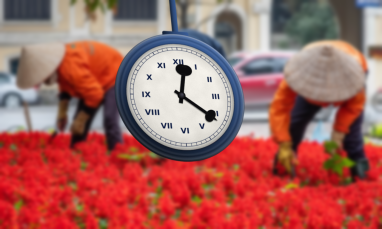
12:21
